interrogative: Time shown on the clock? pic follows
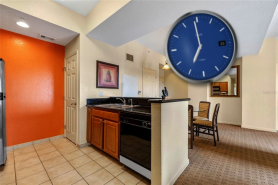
6:59
